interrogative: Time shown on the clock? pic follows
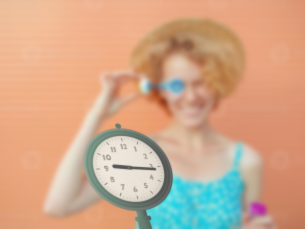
9:16
